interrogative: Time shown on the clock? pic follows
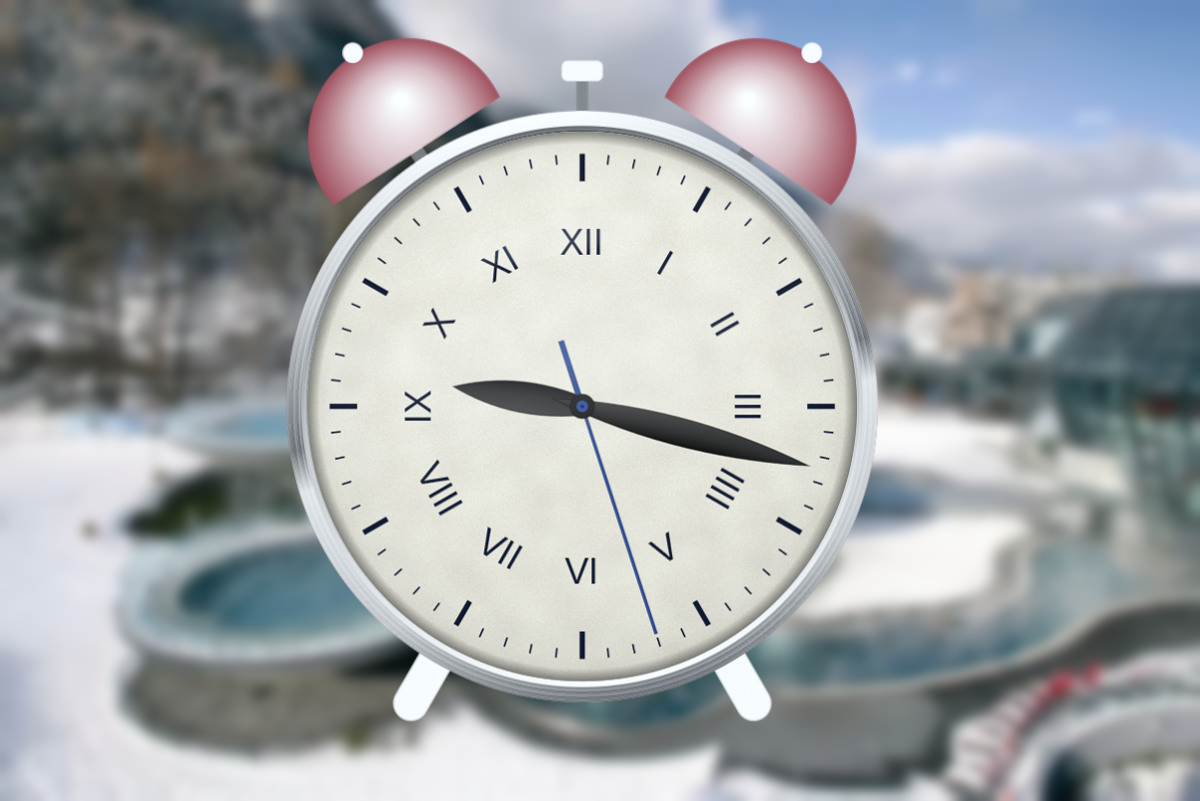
9:17:27
